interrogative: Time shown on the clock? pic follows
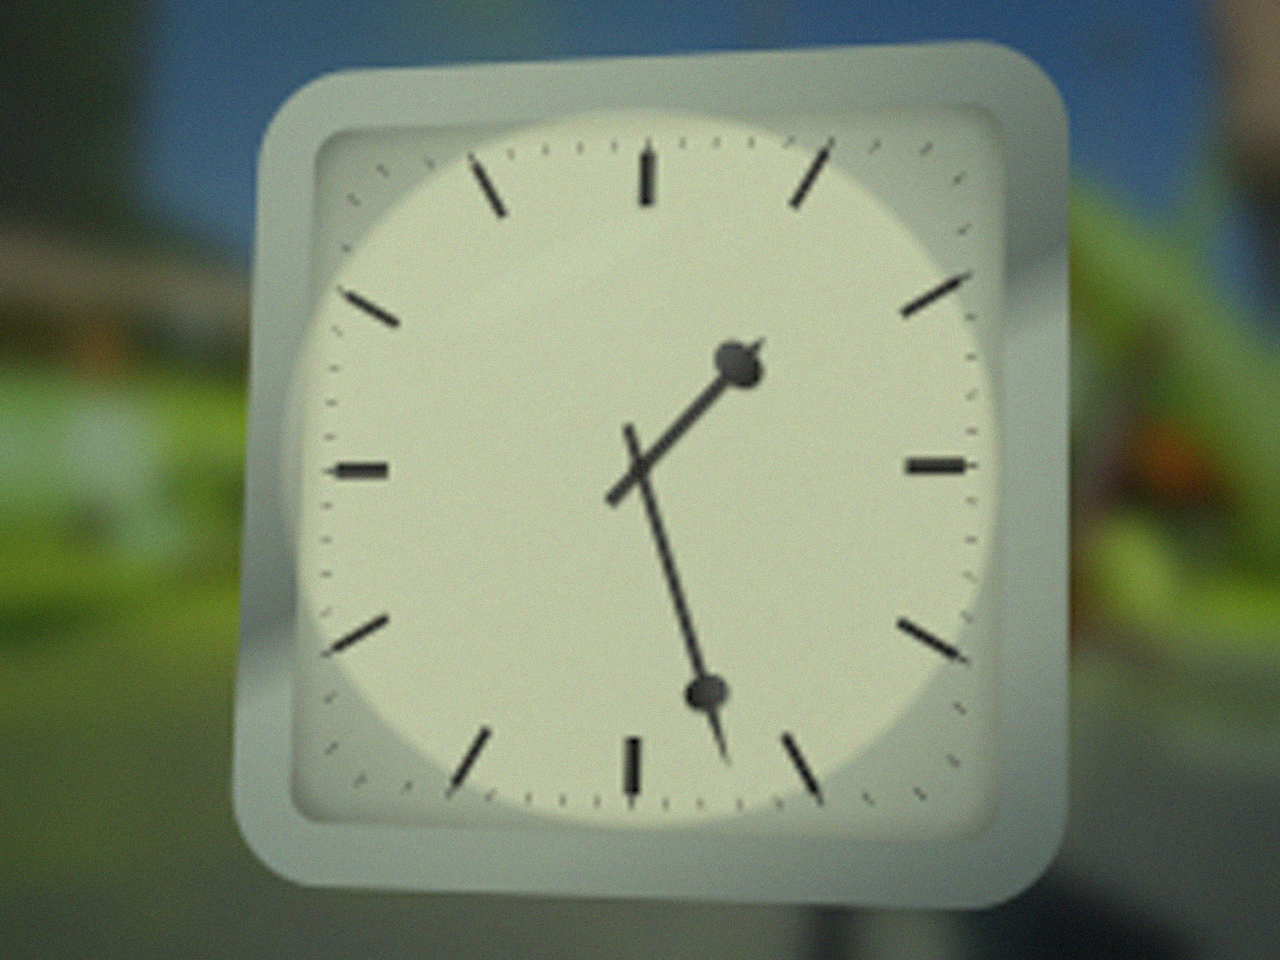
1:27
